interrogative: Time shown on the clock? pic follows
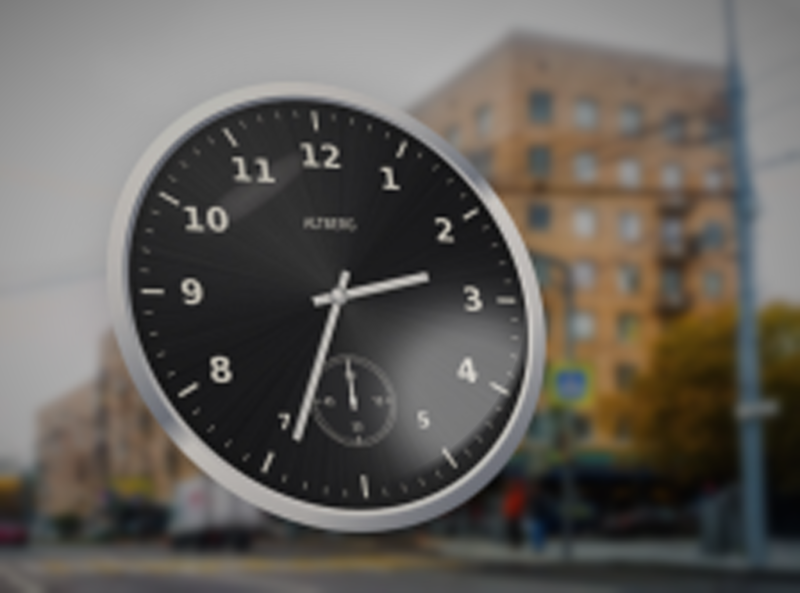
2:34
